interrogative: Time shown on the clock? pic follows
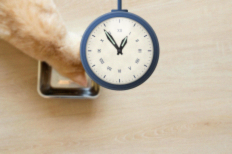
12:54
